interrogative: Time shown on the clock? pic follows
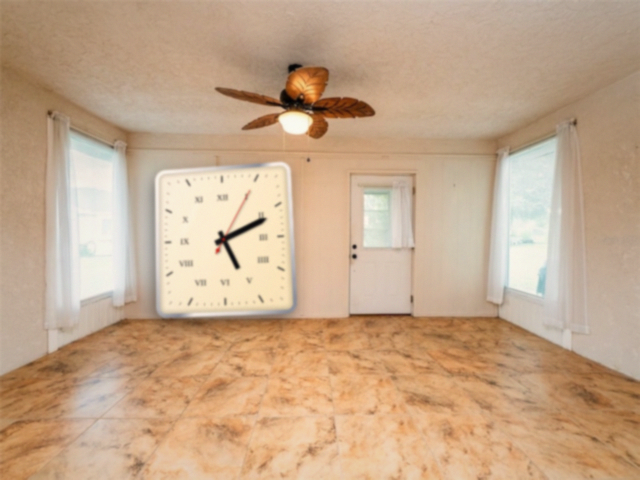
5:11:05
